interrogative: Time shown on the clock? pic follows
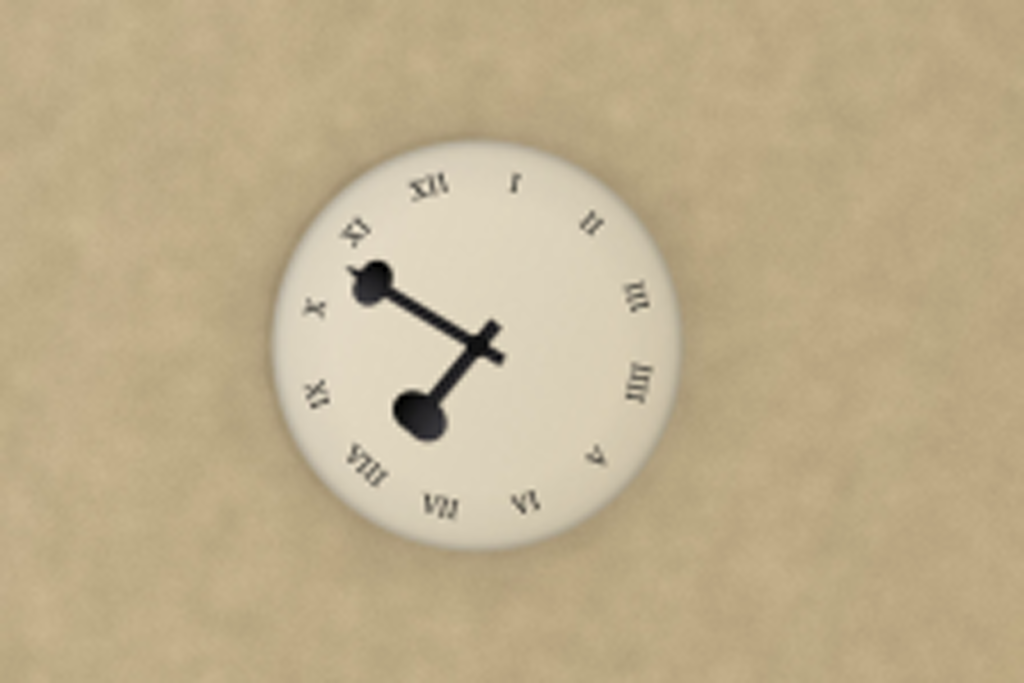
7:53
